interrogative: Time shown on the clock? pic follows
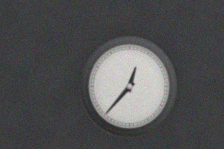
12:37
